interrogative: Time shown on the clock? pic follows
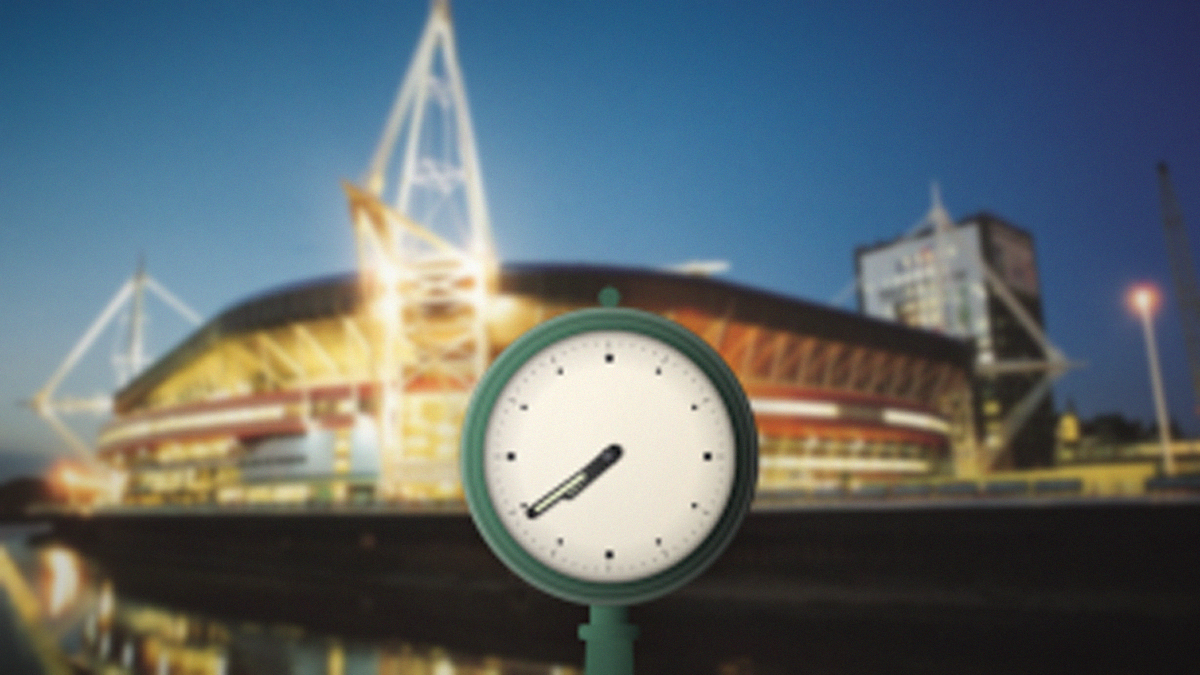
7:39
